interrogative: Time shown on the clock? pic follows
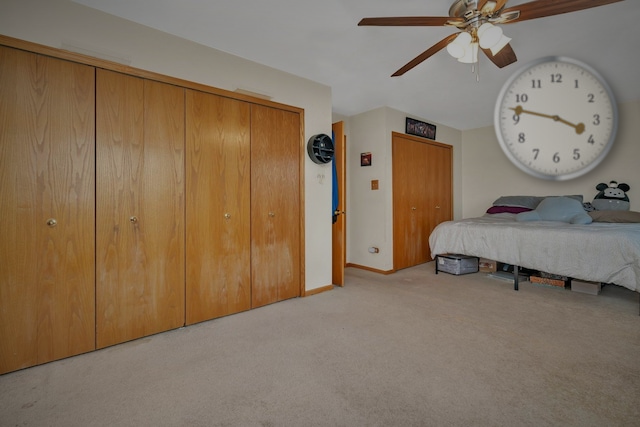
3:47
